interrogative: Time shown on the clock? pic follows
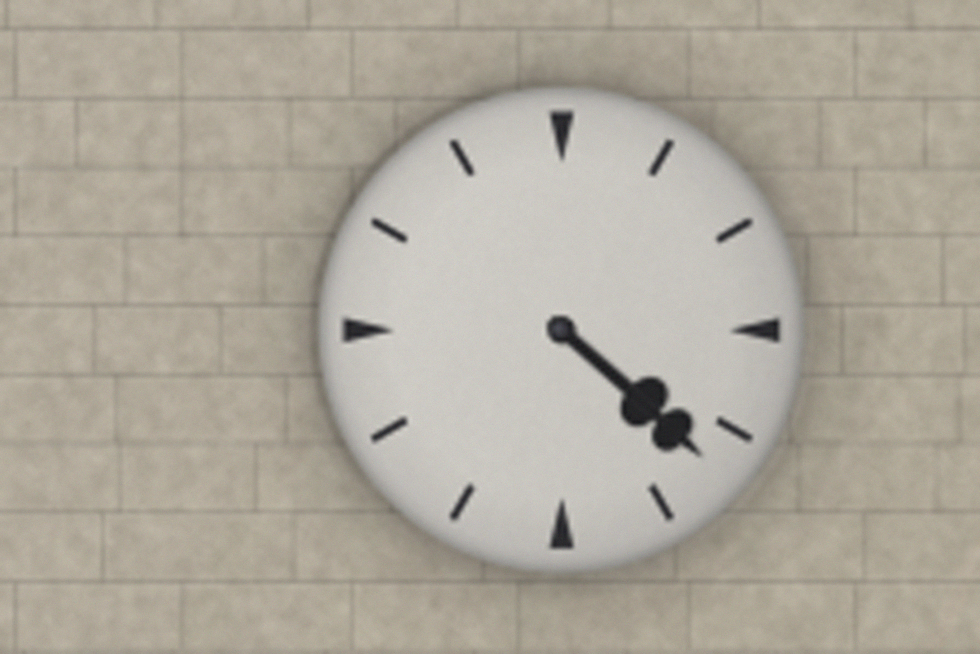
4:22
